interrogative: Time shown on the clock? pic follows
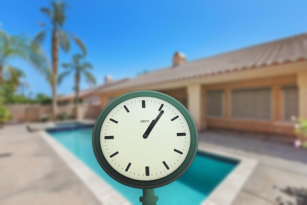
1:06
